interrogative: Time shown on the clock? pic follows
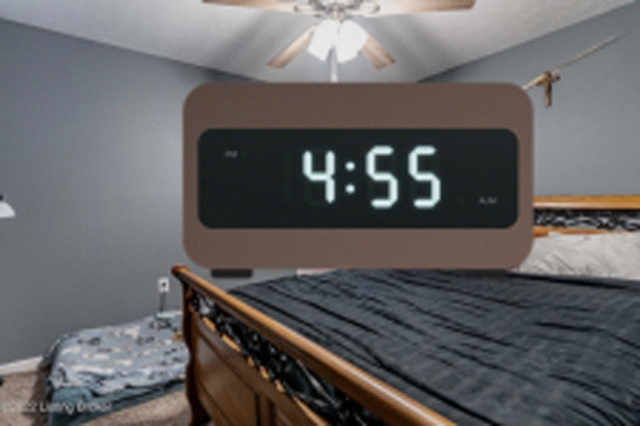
4:55
